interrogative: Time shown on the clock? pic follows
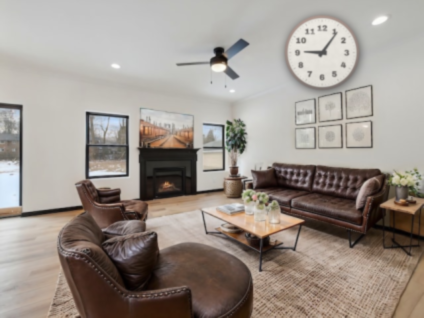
9:06
